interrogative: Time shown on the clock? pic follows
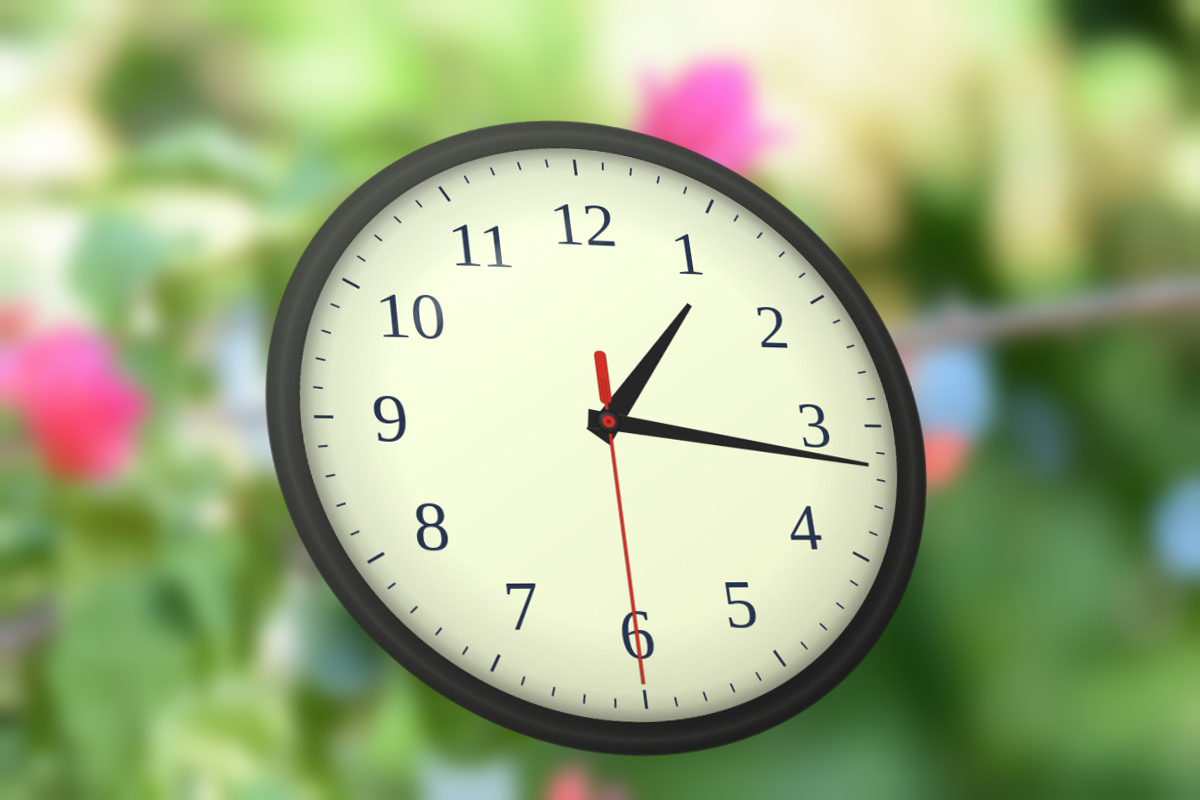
1:16:30
